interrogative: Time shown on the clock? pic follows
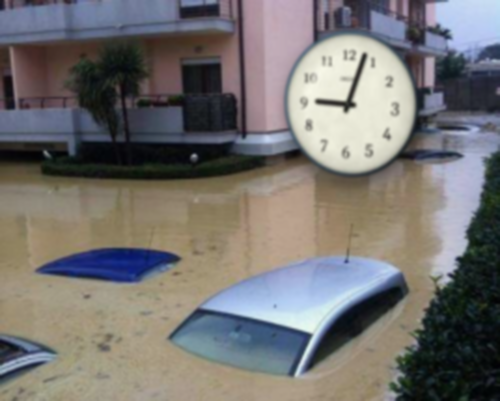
9:03
